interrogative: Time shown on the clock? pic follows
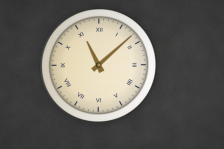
11:08
